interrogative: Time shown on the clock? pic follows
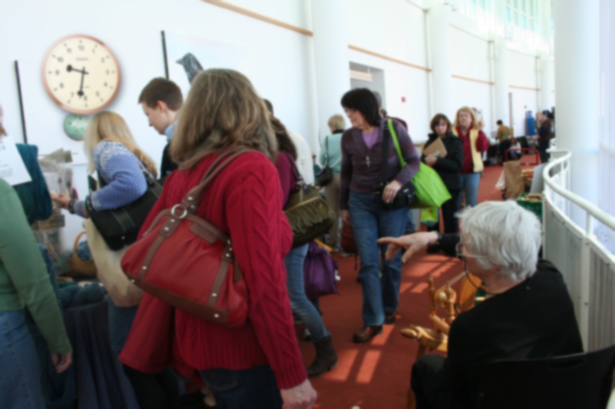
9:32
